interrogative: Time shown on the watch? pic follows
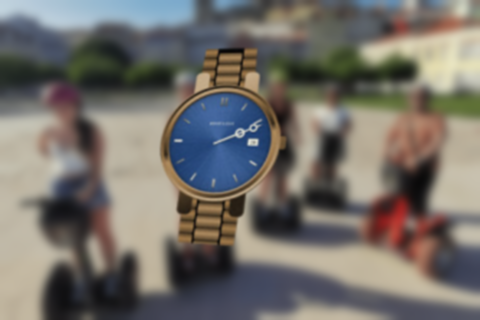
2:11
